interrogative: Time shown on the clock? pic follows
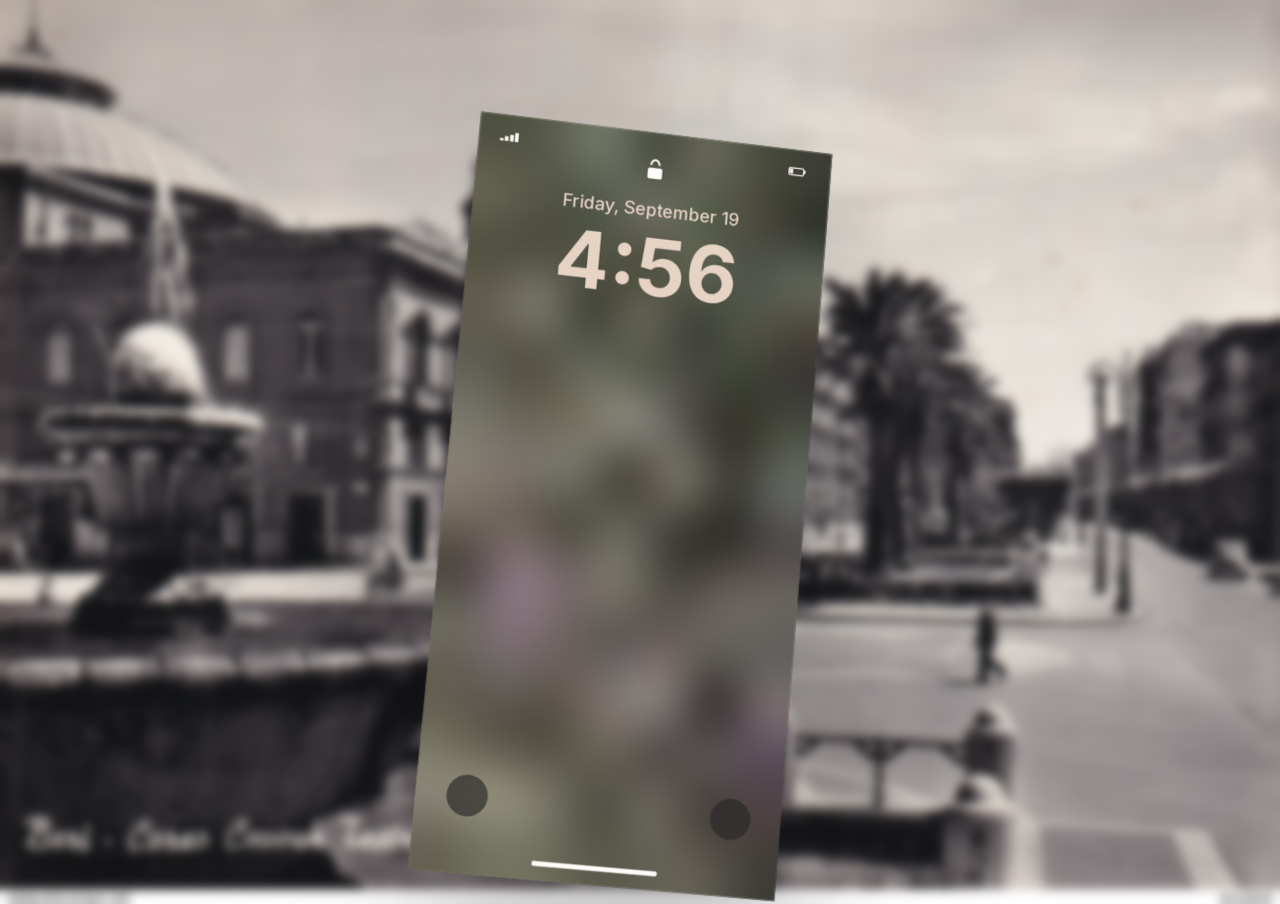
4:56
